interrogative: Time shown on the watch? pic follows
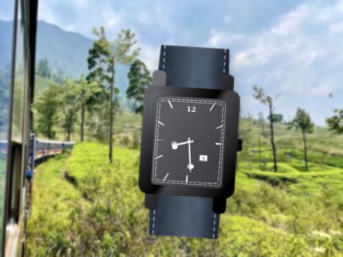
8:29
